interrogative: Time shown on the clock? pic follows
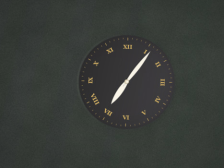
7:06
